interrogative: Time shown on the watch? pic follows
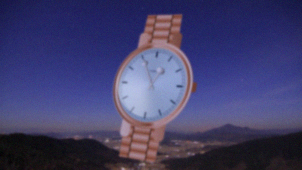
12:55
